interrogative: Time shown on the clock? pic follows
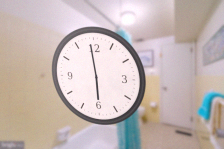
5:59
